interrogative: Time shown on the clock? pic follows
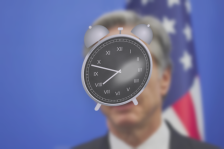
7:48
